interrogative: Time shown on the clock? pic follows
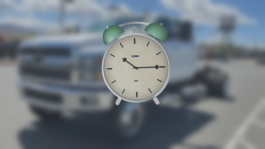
10:15
